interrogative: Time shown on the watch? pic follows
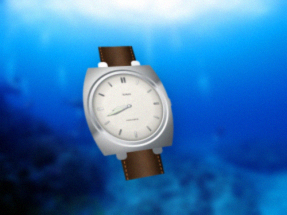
8:42
